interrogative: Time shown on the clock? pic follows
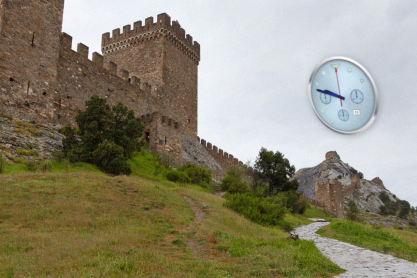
9:48
